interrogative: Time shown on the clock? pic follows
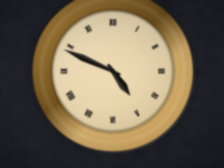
4:49
